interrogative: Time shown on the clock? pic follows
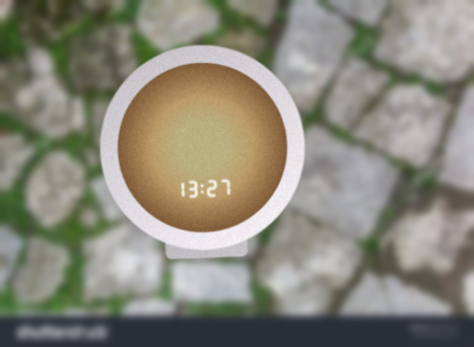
13:27
